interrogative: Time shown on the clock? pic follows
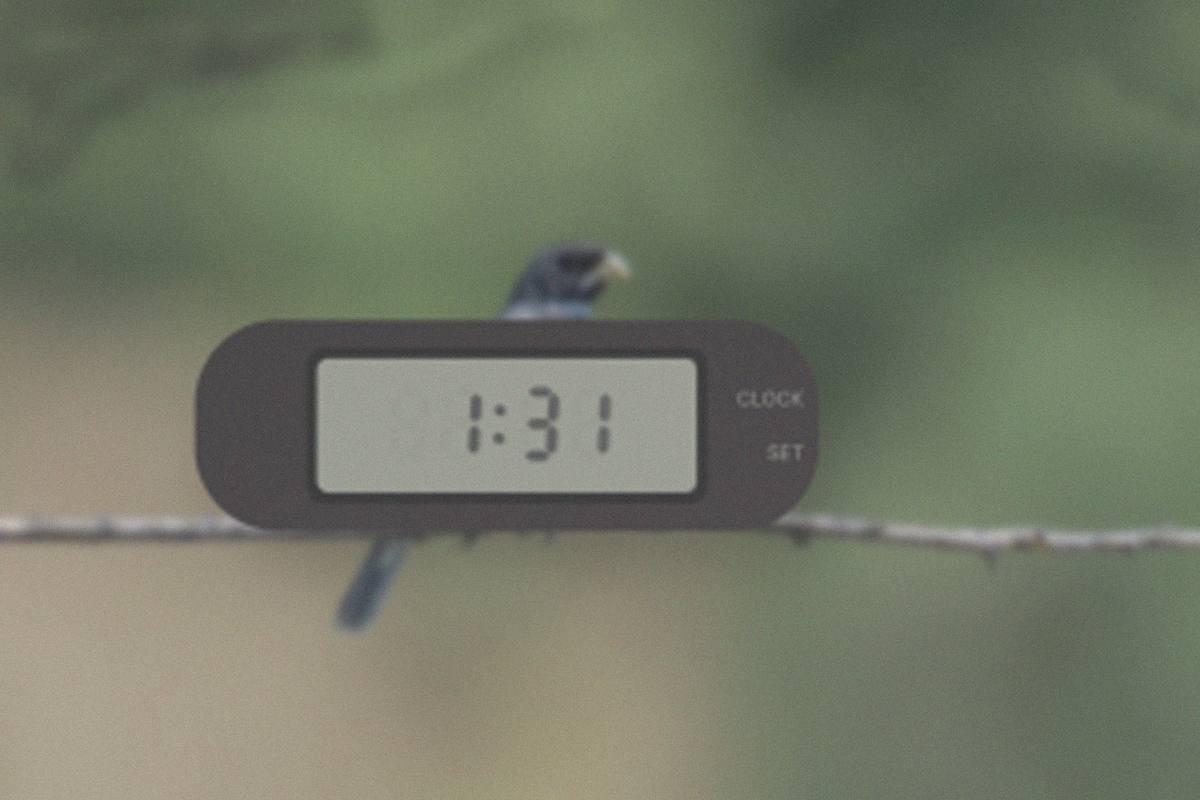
1:31
